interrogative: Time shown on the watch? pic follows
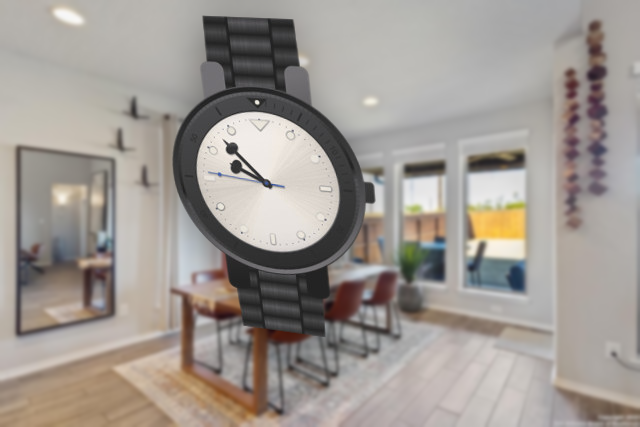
9:52:46
